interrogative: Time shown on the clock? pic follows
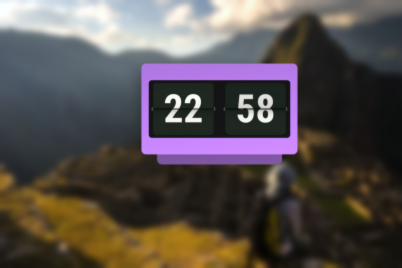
22:58
